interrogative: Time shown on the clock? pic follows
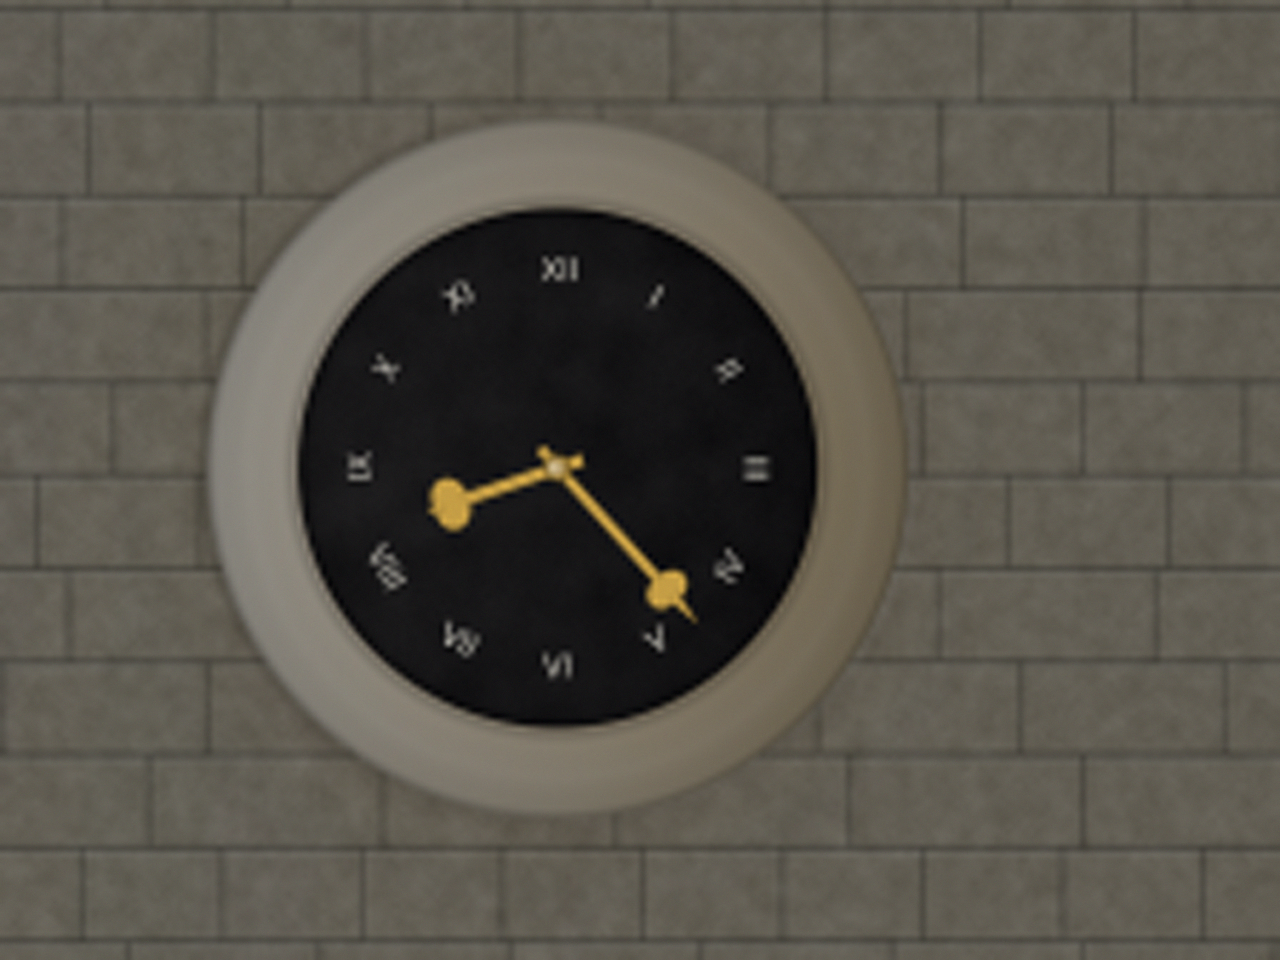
8:23
